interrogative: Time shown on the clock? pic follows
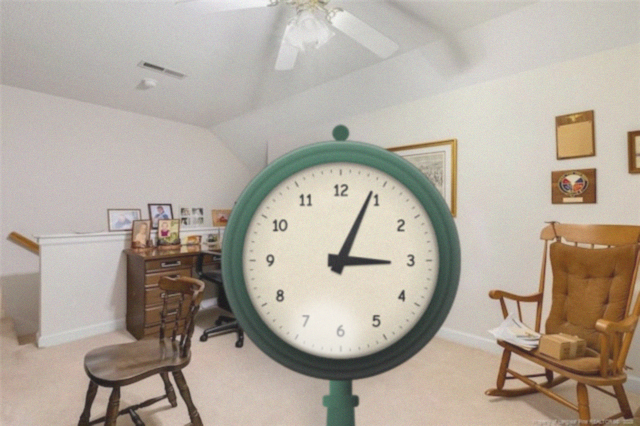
3:04
